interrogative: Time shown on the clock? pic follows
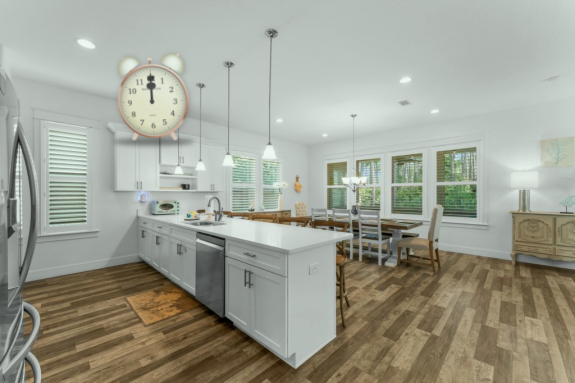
12:00
